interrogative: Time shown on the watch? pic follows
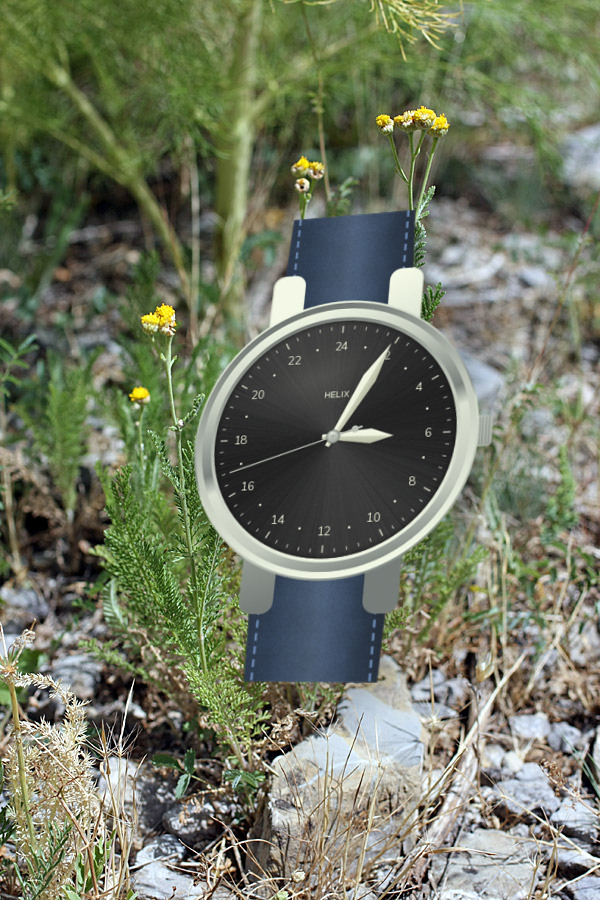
6:04:42
